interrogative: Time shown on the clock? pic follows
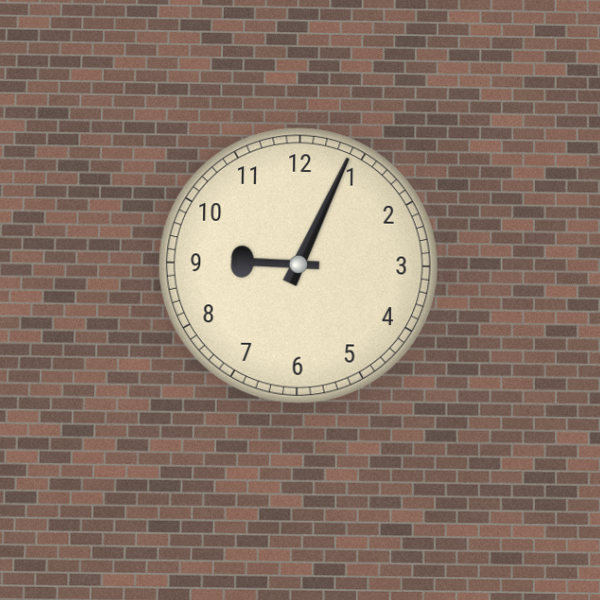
9:04
